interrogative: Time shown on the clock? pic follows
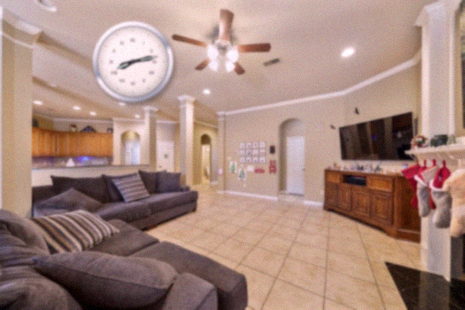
8:13
